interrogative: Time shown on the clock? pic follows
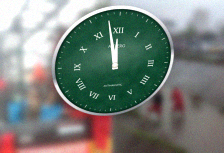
11:58
